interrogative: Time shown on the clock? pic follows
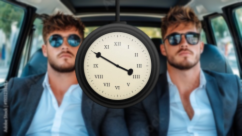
3:50
